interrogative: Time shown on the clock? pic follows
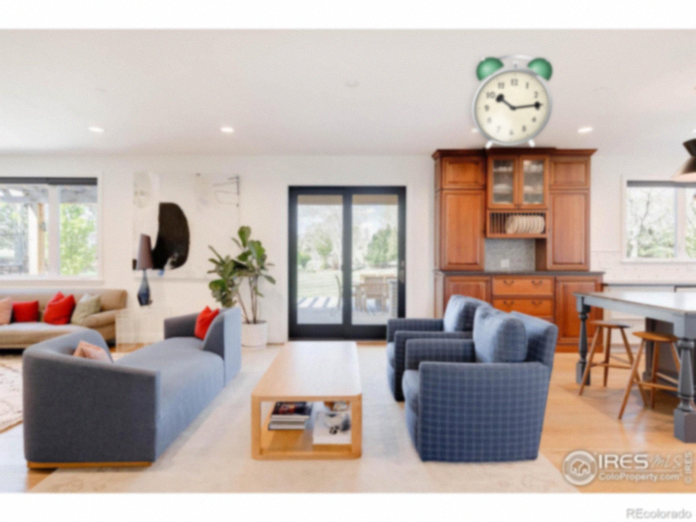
10:14
